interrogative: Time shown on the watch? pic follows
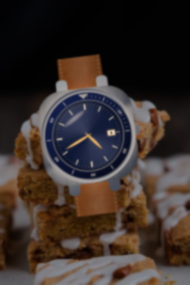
4:41
